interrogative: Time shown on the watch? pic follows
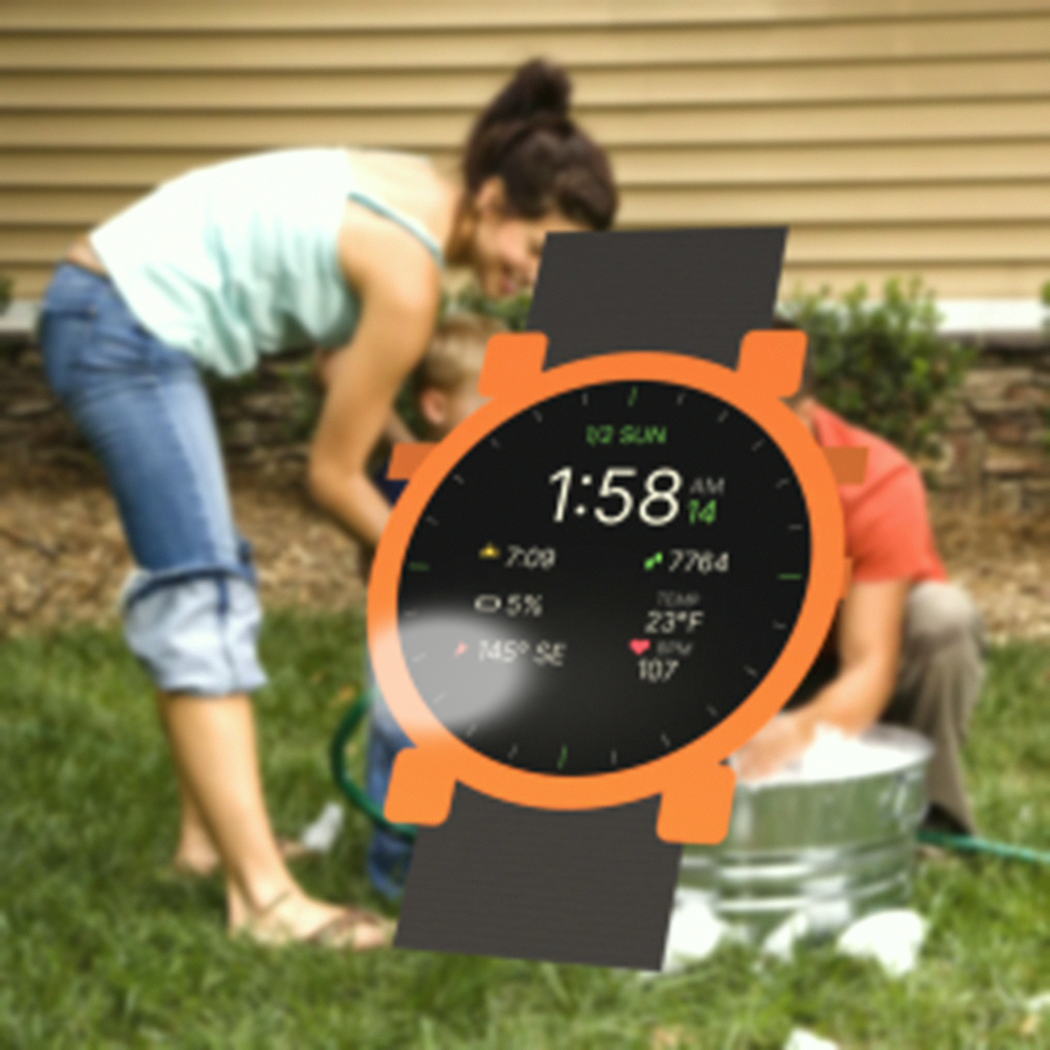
1:58
